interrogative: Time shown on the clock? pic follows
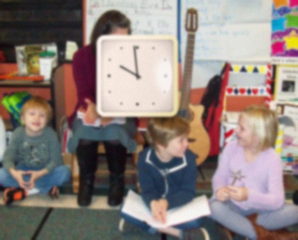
9:59
